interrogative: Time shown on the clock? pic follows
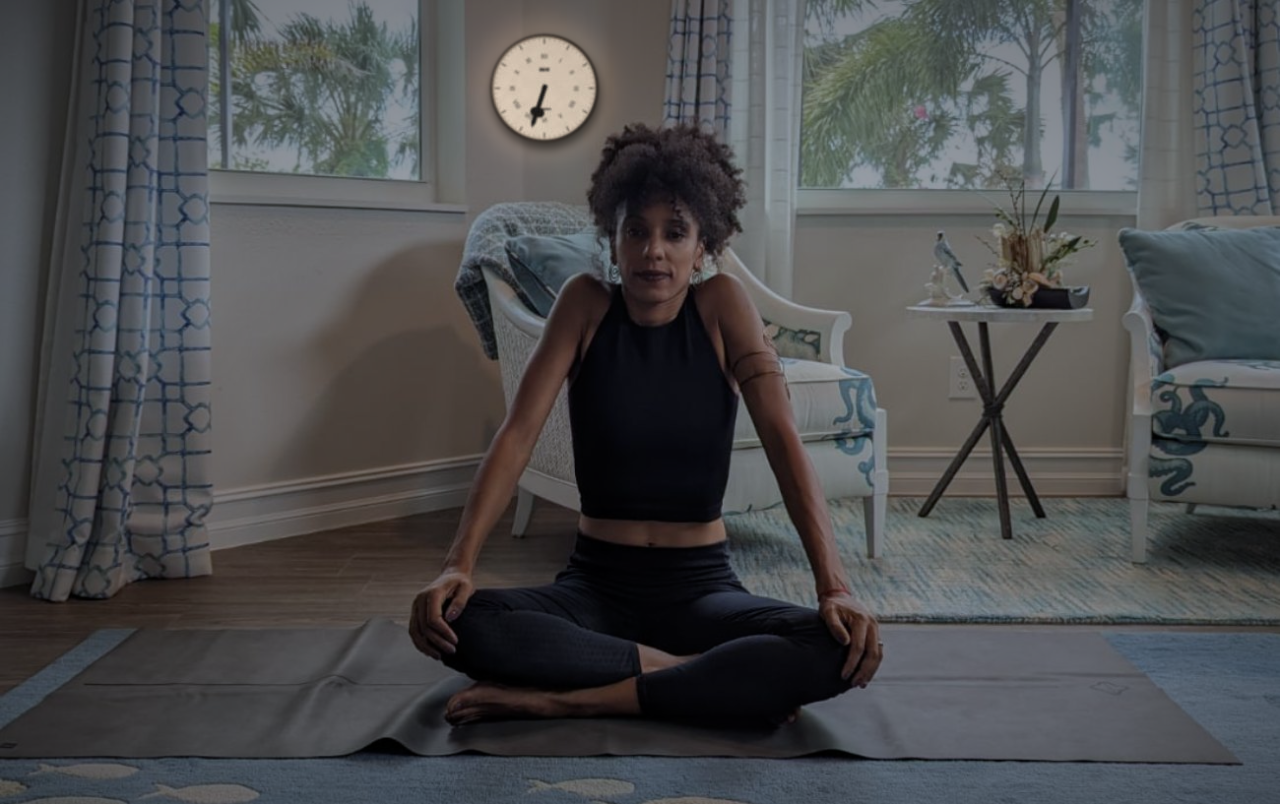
6:33
